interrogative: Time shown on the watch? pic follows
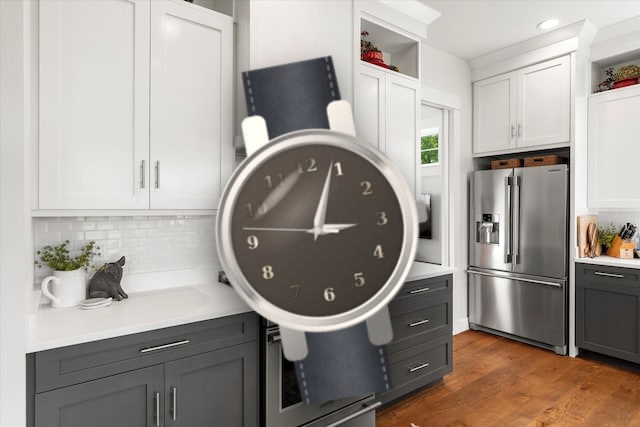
3:03:47
